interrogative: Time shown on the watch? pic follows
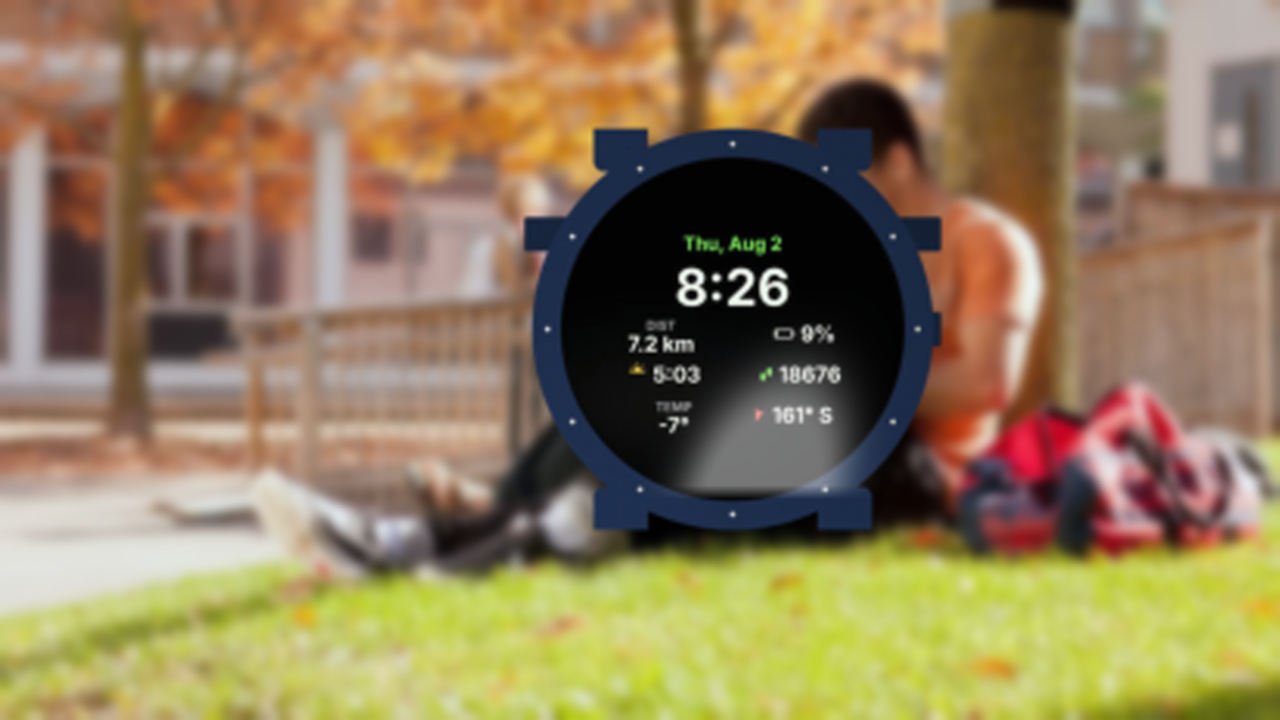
8:26
